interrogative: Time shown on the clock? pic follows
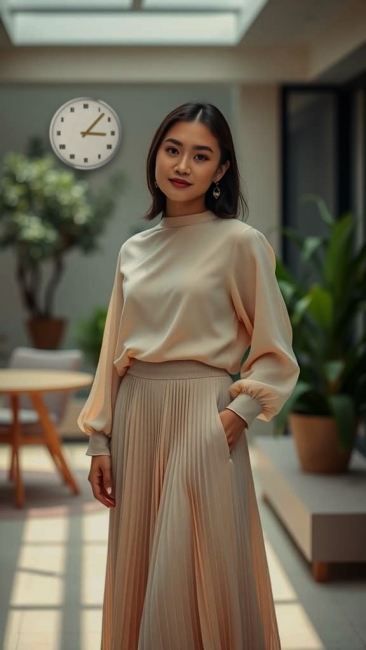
3:07
